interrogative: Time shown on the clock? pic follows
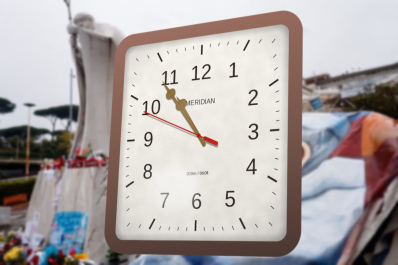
10:53:49
